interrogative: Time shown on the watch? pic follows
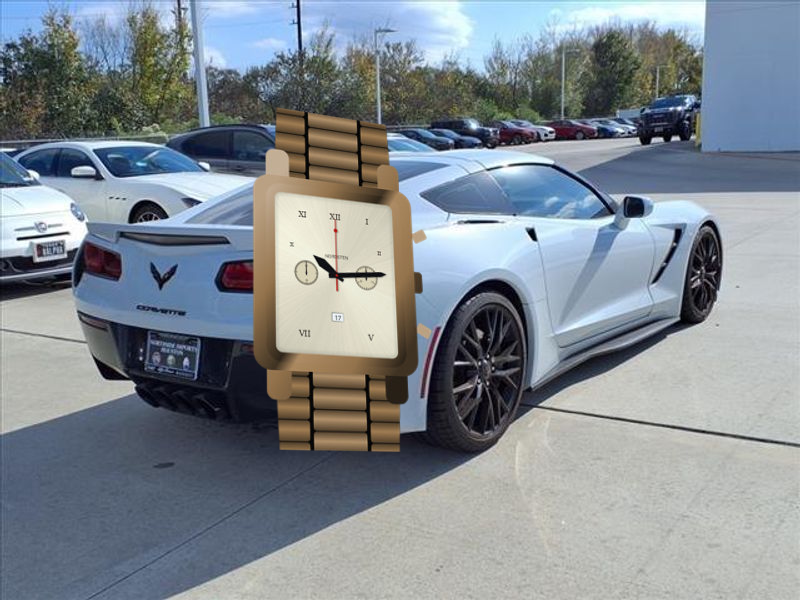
10:14
